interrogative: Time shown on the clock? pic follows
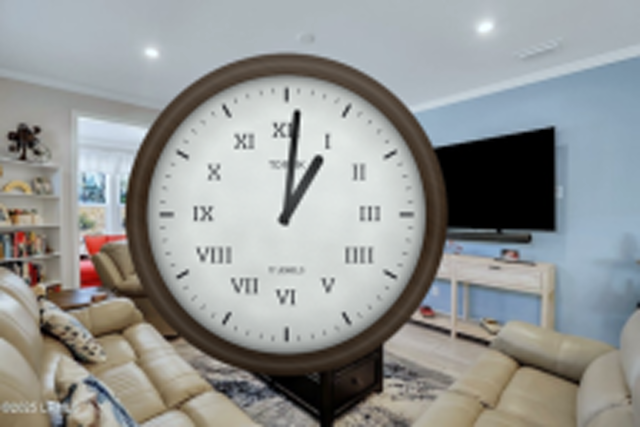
1:01
